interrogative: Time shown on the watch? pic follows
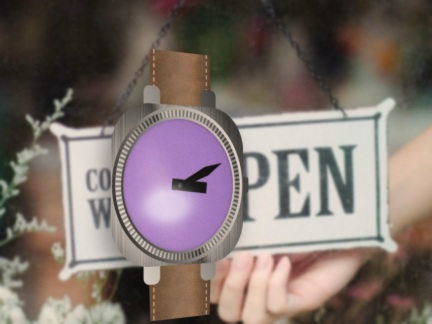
3:11
